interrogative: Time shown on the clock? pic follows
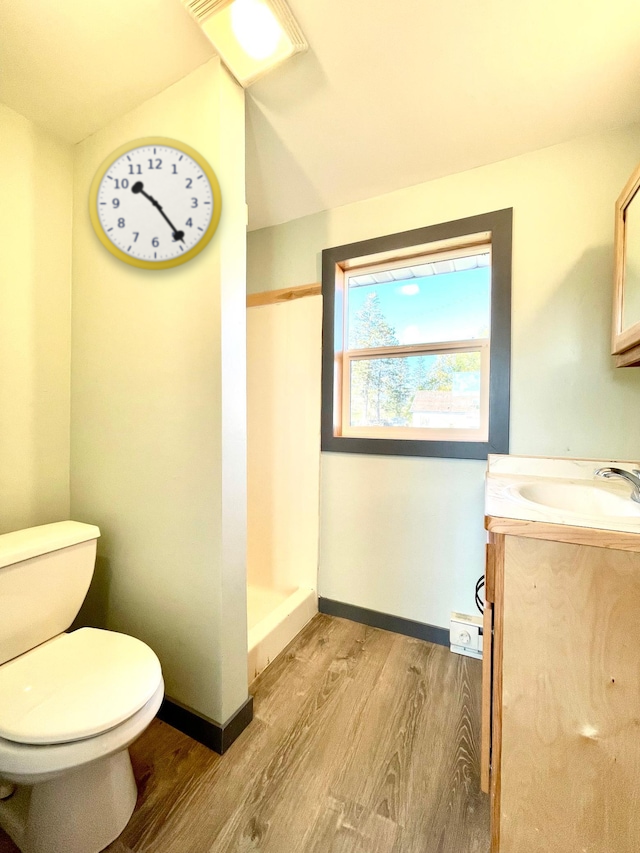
10:24
